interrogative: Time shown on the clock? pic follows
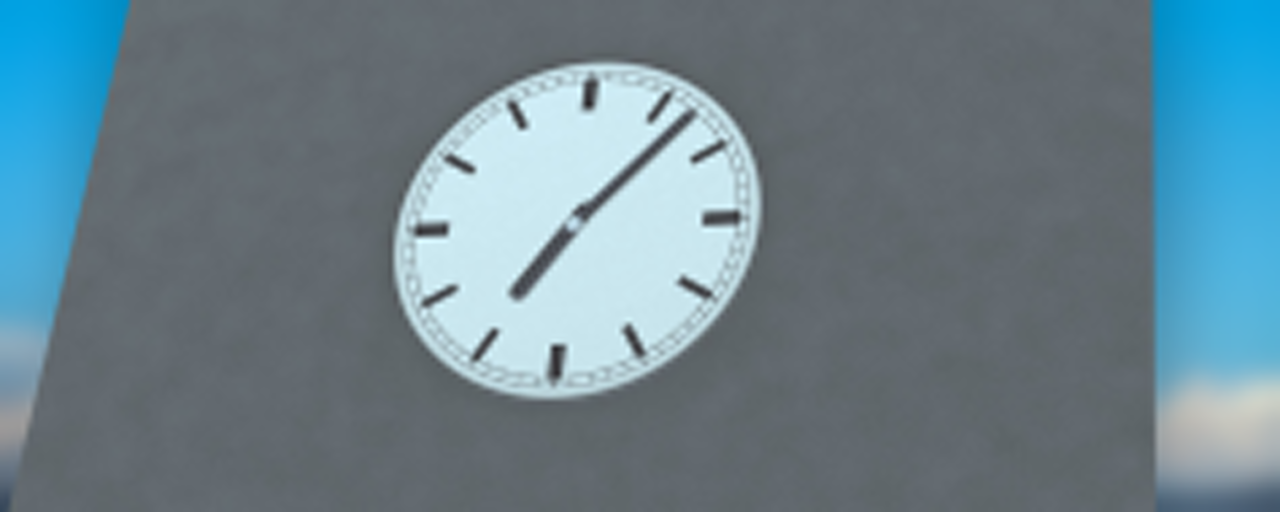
7:07
